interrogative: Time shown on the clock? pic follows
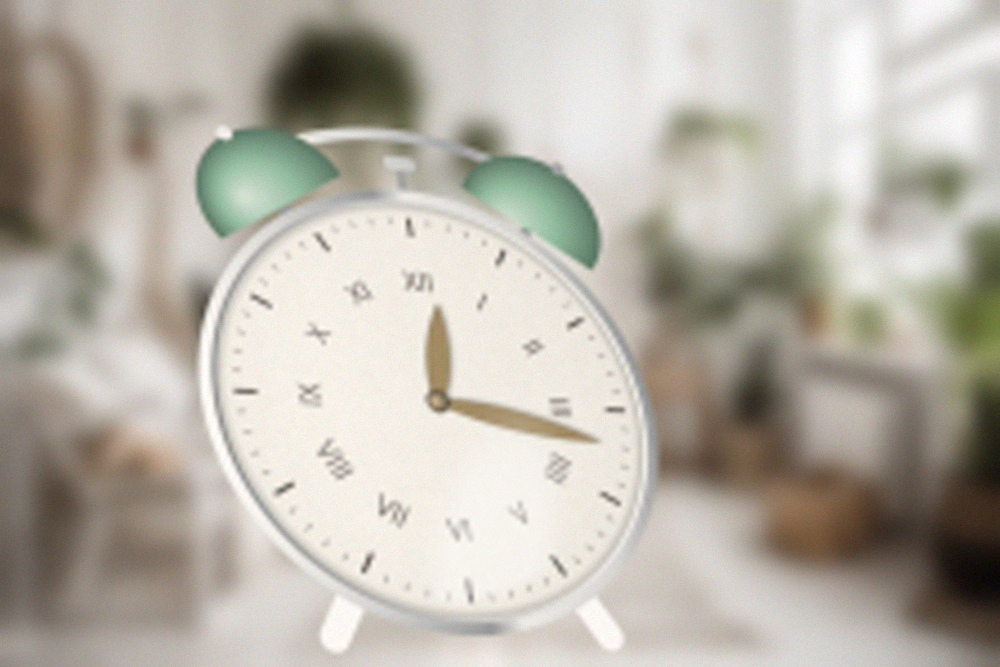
12:17
